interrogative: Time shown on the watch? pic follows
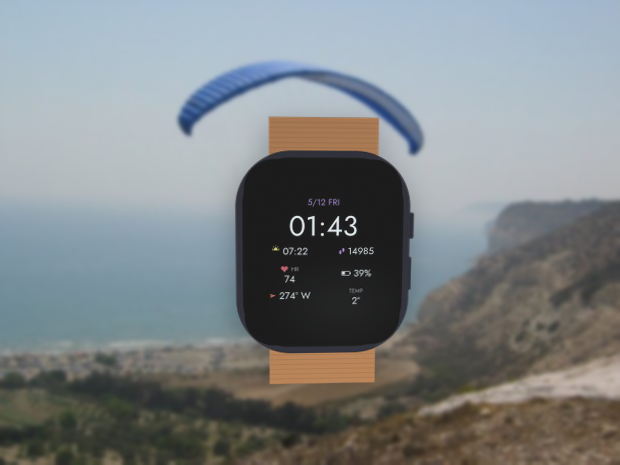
1:43
